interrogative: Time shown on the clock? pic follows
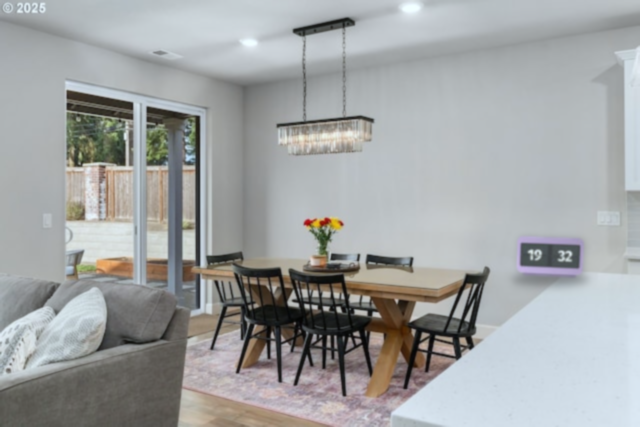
19:32
